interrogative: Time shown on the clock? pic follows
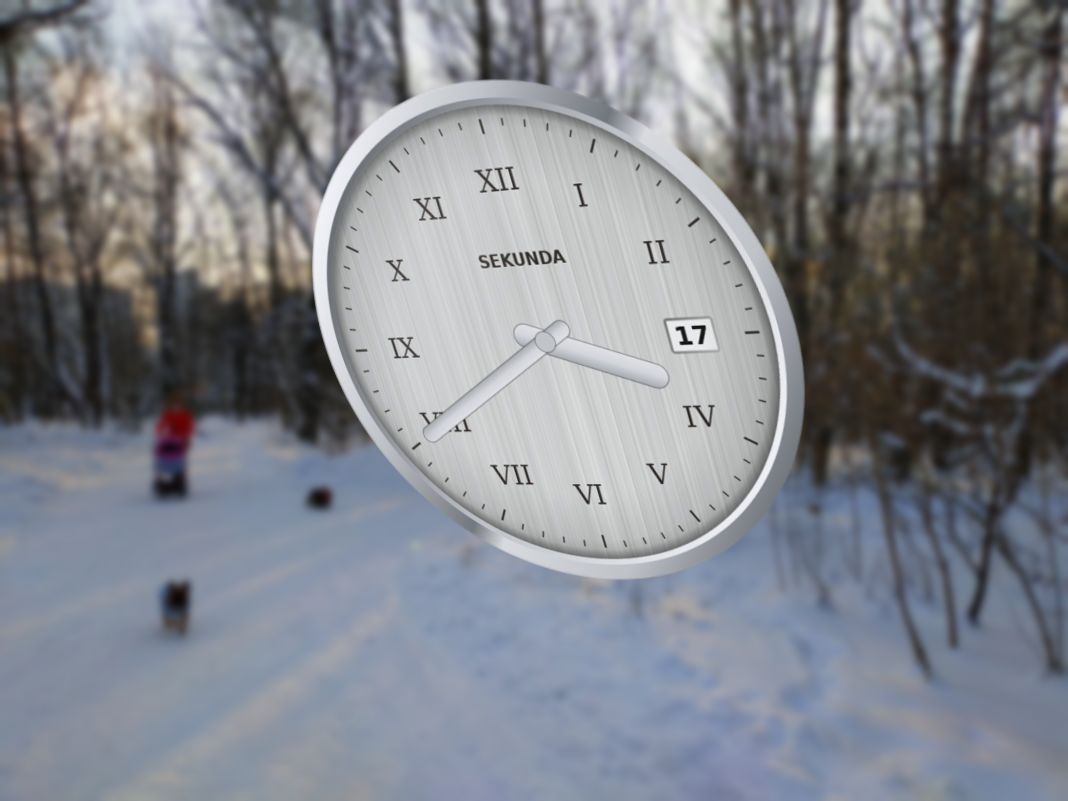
3:40
